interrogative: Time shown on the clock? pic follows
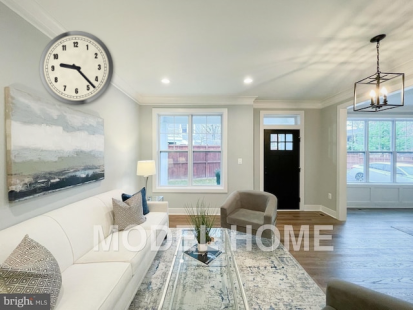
9:23
